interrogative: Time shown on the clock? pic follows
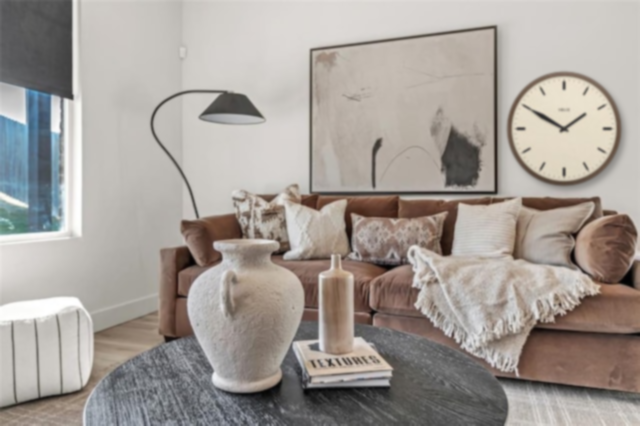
1:50
